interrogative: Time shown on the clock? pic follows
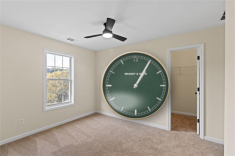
1:05
